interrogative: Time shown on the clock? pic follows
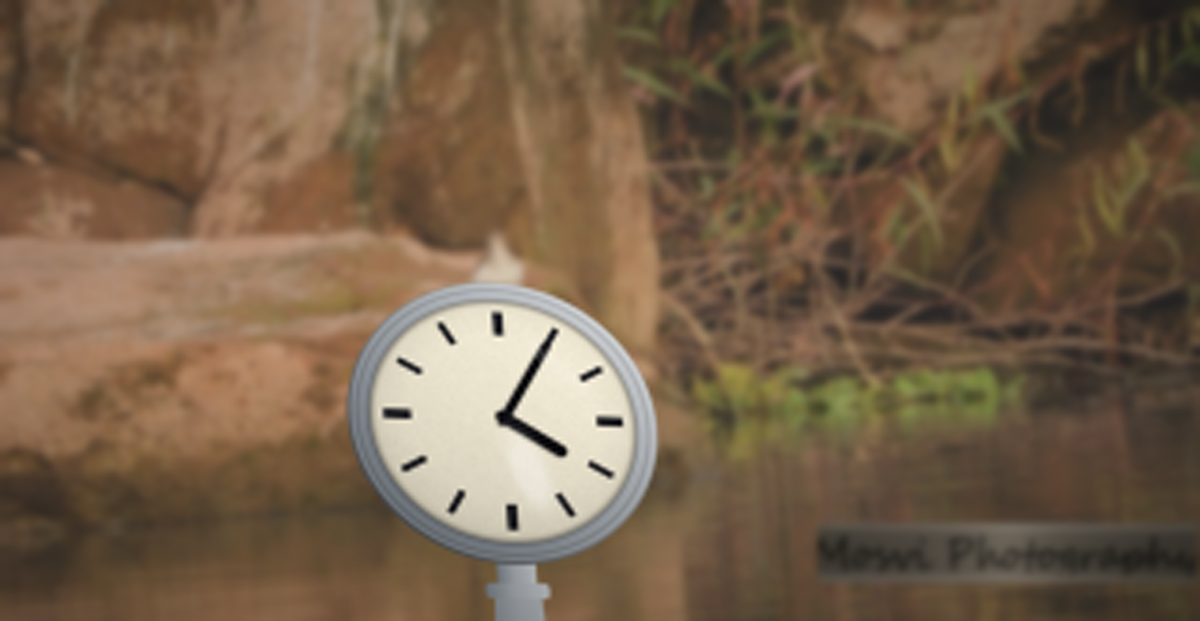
4:05
